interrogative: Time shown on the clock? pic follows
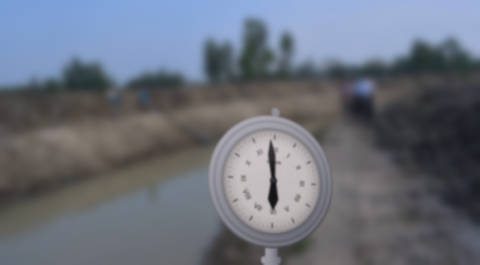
5:59
